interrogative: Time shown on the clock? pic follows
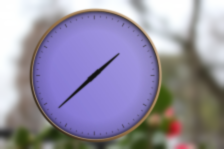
1:38
